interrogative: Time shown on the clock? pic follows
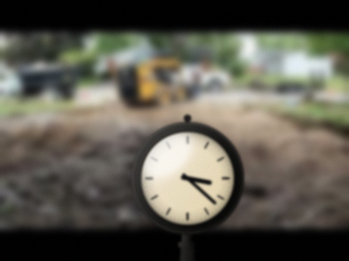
3:22
